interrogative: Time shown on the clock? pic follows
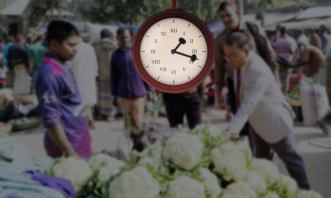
1:18
